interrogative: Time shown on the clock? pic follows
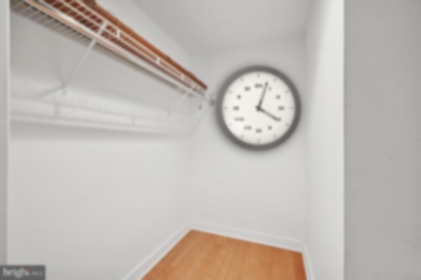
4:03
